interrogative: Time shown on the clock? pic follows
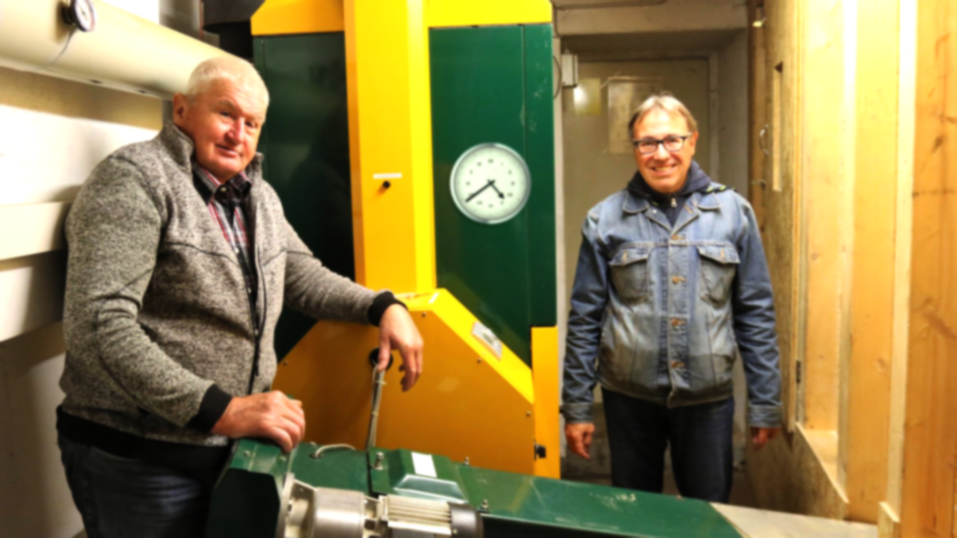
4:39
